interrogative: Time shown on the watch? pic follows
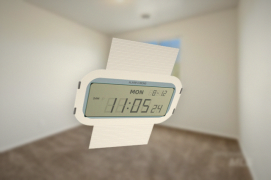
11:05:24
